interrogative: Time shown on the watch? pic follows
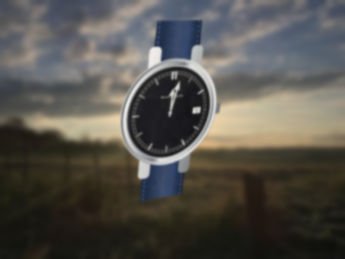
12:02
